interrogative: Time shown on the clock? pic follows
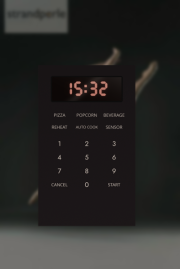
15:32
